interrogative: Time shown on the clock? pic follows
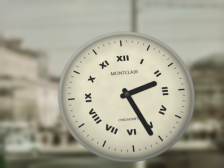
2:26
